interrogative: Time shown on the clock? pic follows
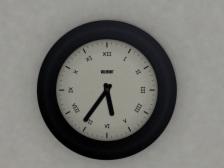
5:36
